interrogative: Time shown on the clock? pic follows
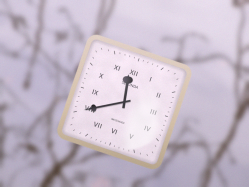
11:40
